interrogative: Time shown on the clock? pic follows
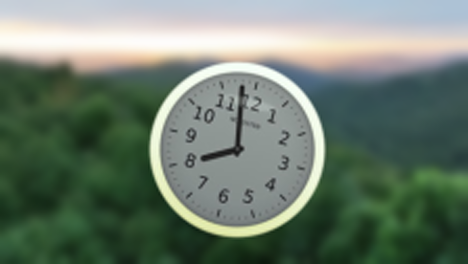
7:58
